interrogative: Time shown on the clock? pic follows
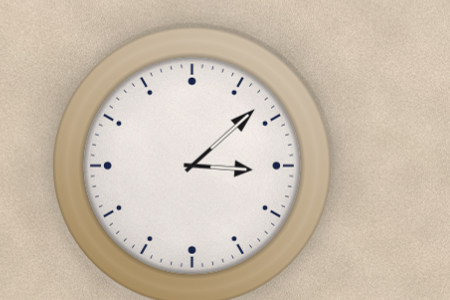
3:08
